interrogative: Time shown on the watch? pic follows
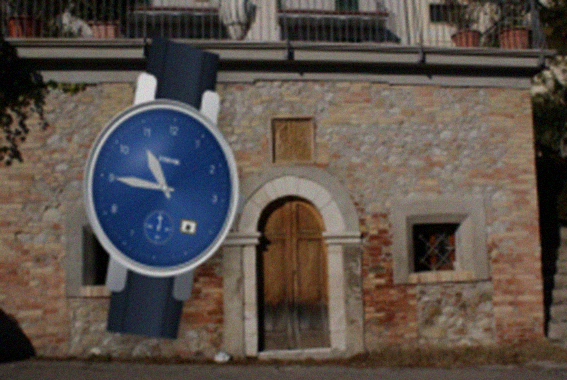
10:45
